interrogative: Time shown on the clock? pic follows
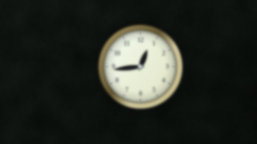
12:44
